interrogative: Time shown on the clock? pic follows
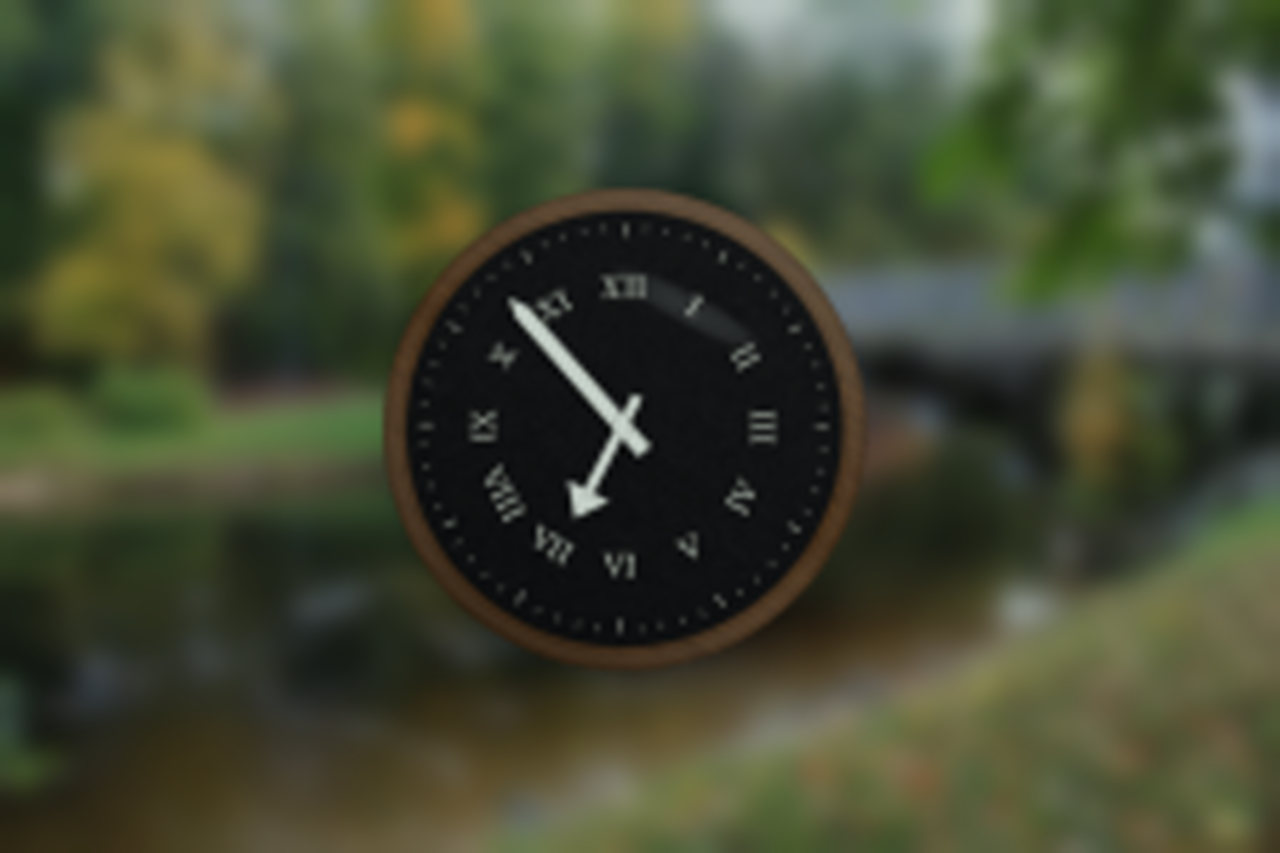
6:53
